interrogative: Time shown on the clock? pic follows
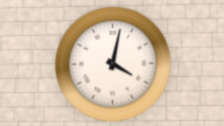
4:02
